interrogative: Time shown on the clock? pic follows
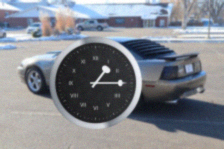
1:15
